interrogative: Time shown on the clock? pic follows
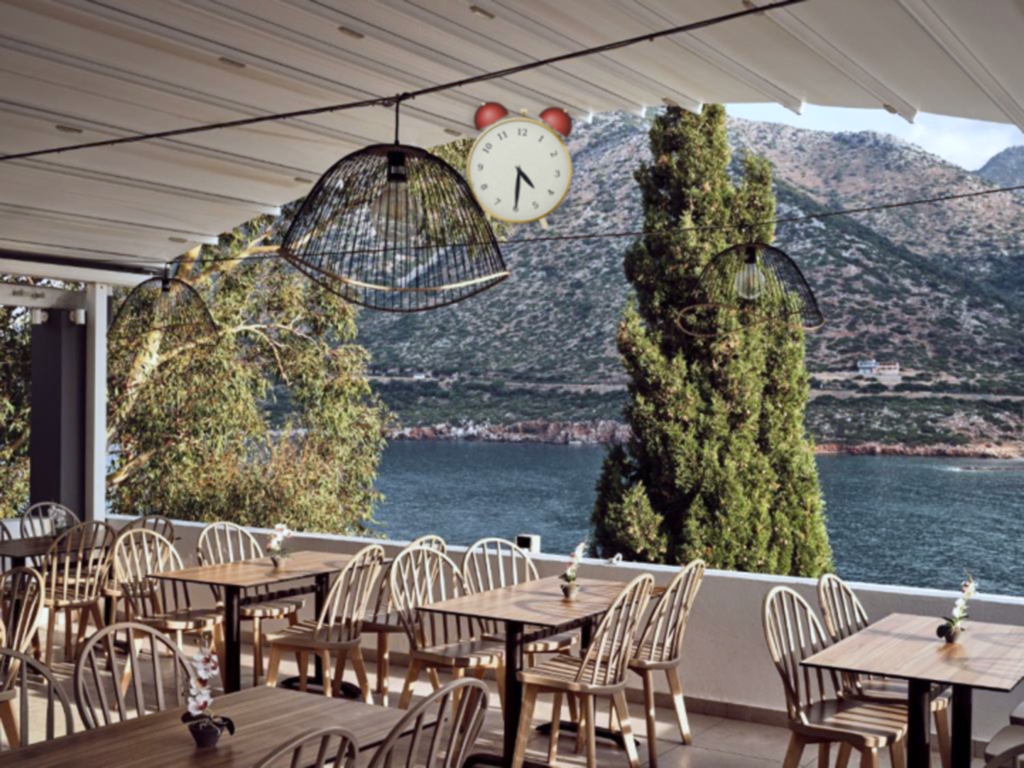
4:30
